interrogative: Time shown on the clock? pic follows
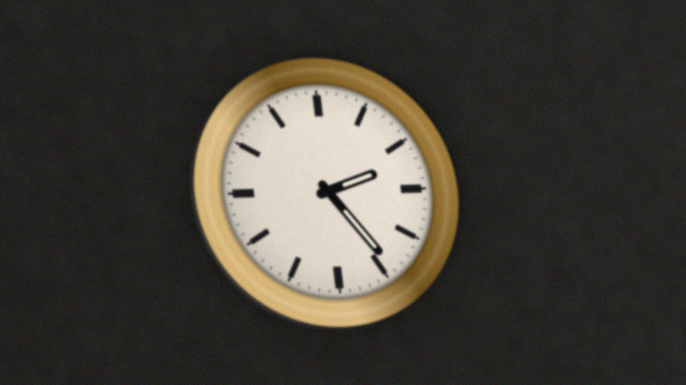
2:24
